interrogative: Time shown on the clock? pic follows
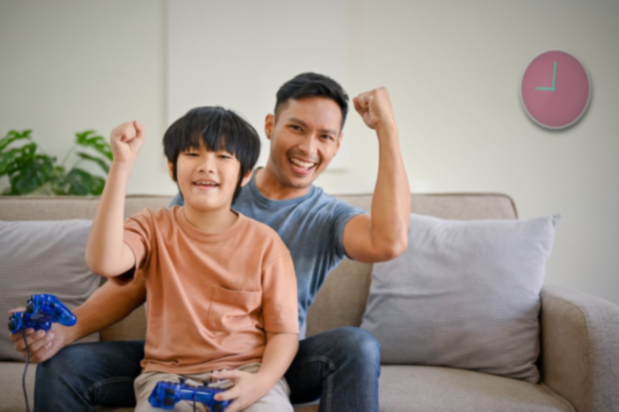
9:01
